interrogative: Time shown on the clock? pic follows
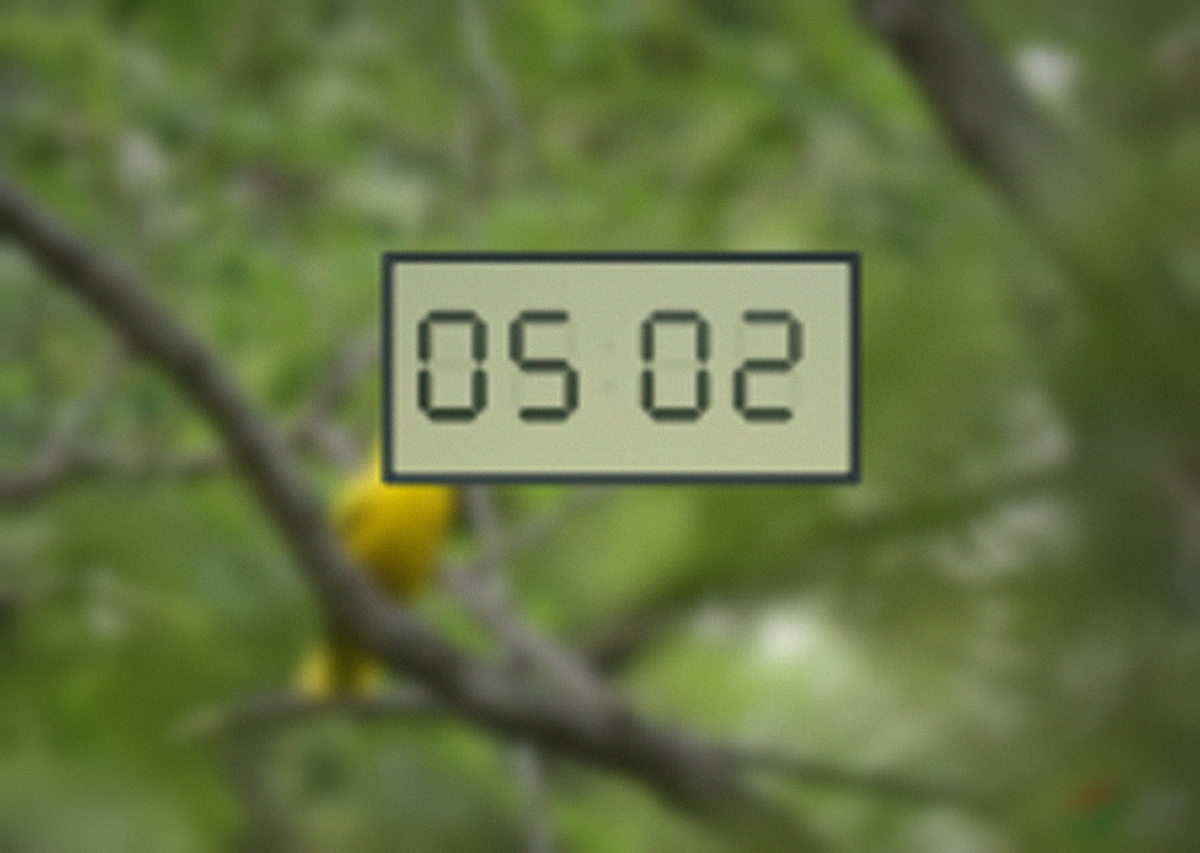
5:02
